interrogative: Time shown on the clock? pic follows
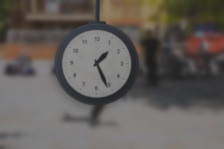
1:26
